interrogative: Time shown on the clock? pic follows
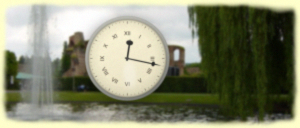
12:17
